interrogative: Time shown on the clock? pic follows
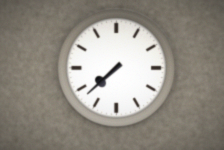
7:38
